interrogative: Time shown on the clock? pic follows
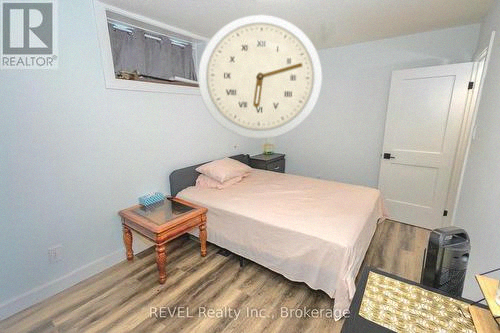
6:12
